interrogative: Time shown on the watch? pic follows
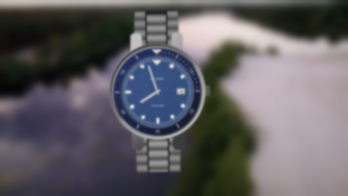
7:57
